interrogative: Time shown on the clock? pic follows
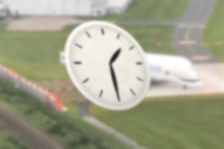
1:30
